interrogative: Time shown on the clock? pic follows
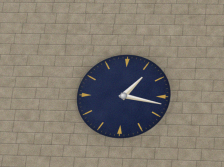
1:17
